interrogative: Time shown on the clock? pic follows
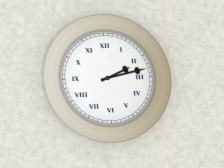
2:13
